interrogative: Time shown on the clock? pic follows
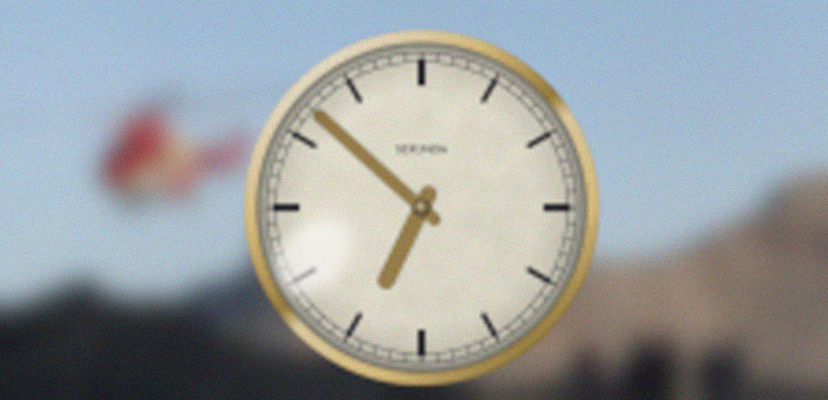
6:52
